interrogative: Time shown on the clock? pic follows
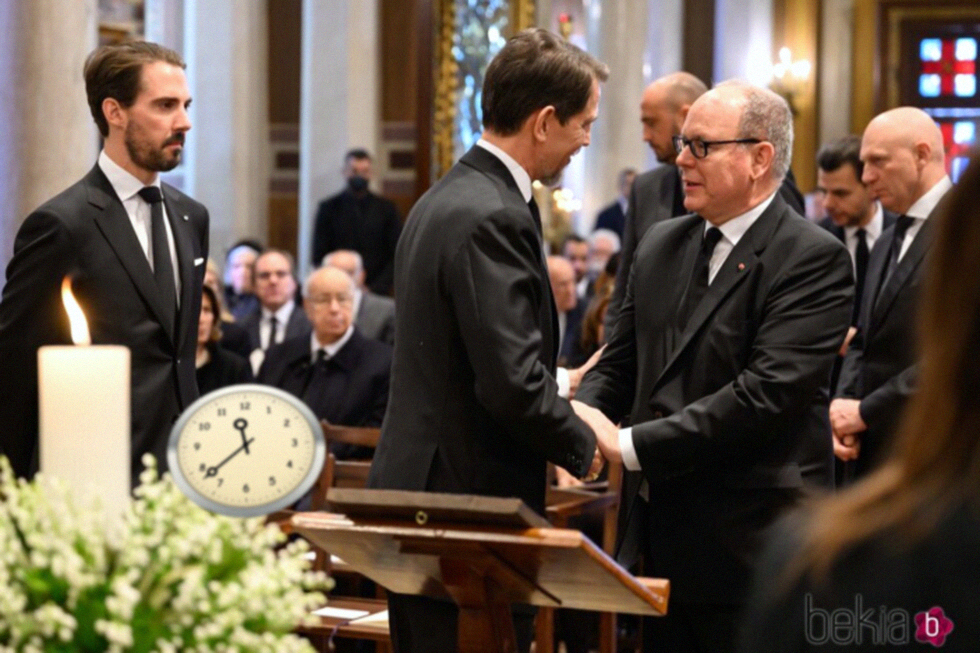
11:38
